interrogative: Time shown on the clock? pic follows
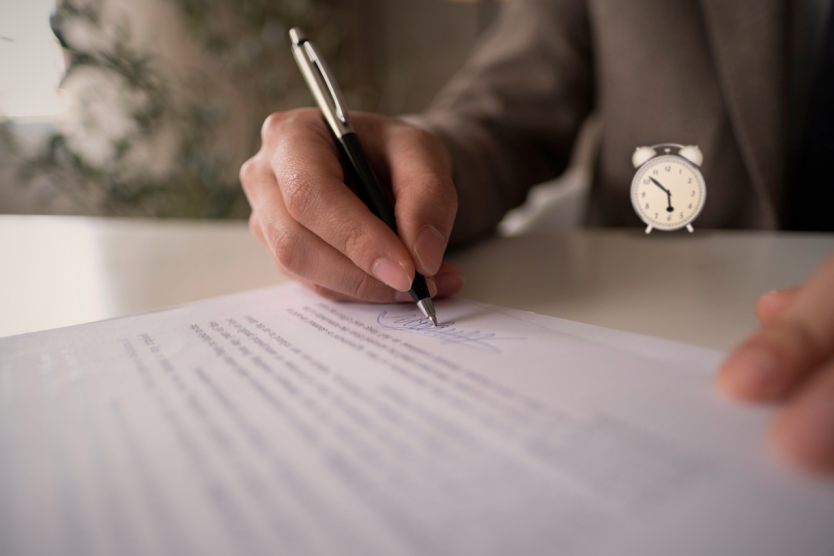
5:52
